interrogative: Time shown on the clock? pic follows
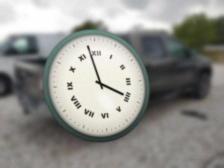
3:58
